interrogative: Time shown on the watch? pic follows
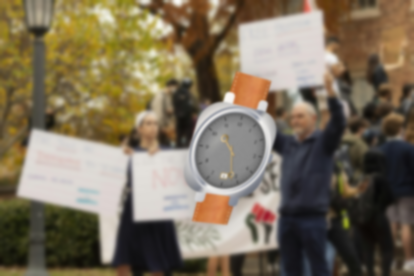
10:27
